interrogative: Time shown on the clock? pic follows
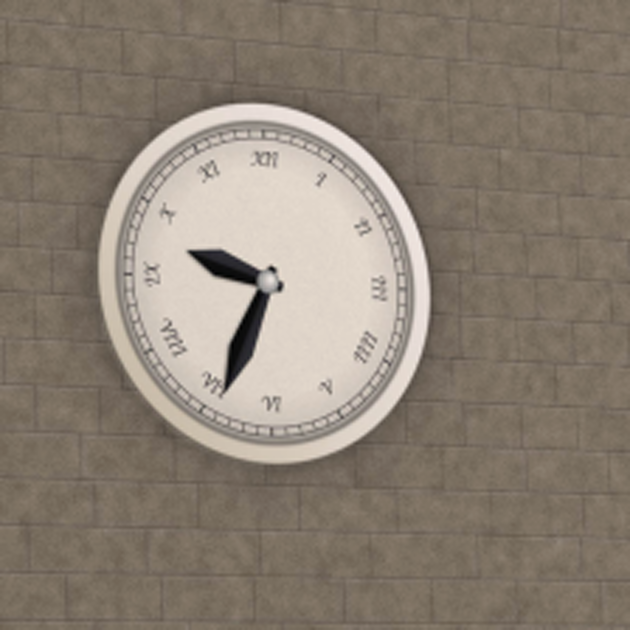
9:34
